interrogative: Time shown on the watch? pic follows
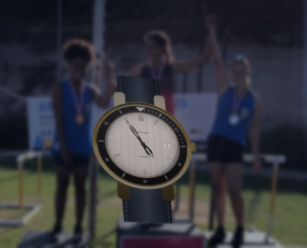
4:55
